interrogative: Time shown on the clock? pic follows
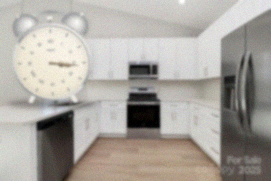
3:16
